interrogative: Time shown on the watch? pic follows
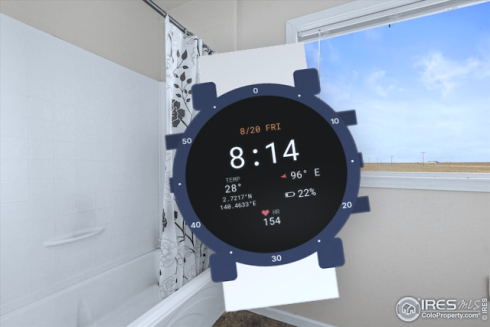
8:14
